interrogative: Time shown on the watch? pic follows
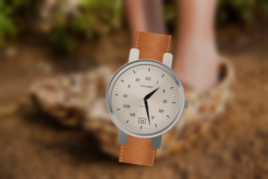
1:27
